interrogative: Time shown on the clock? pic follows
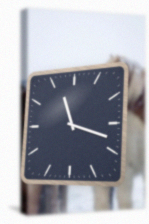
11:18
